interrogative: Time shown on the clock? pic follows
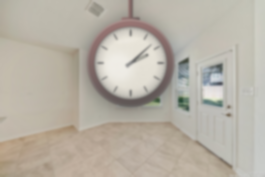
2:08
